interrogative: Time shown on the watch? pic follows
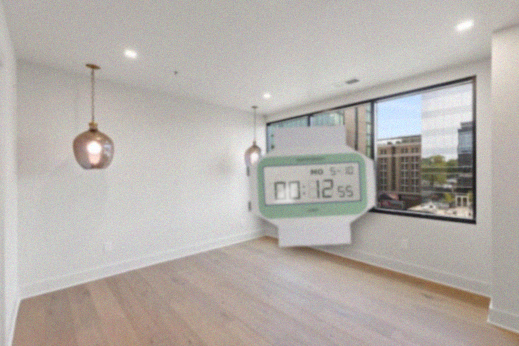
0:12:55
